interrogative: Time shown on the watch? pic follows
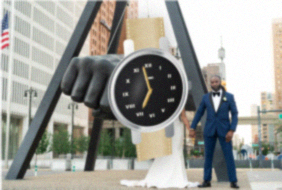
6:58
